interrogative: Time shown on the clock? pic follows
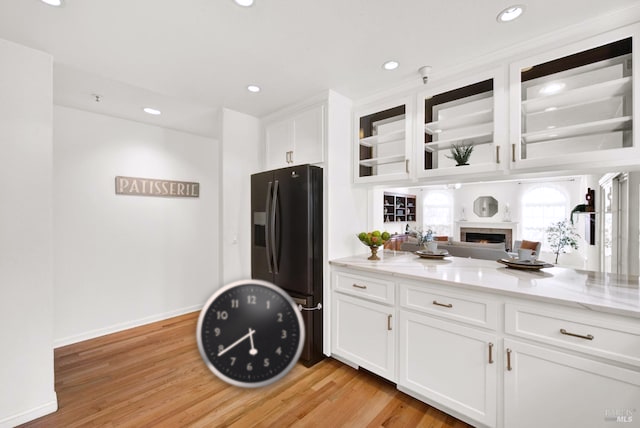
5:39
